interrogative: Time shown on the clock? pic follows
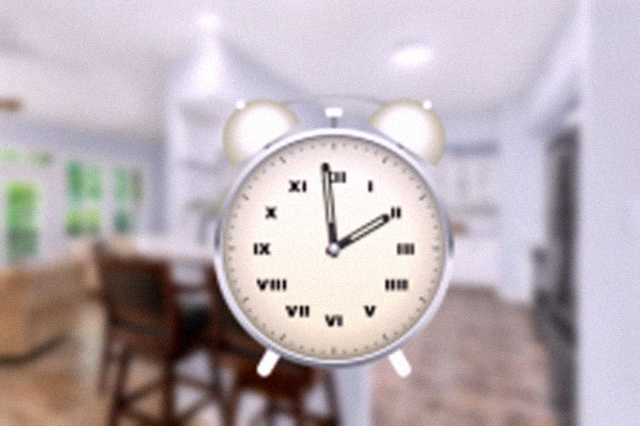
1:59
